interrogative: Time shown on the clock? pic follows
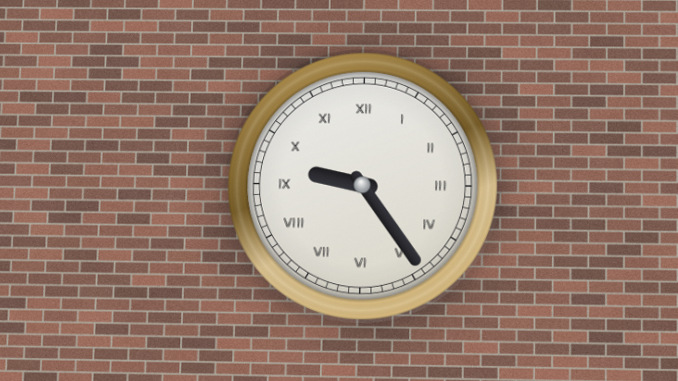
9:24
